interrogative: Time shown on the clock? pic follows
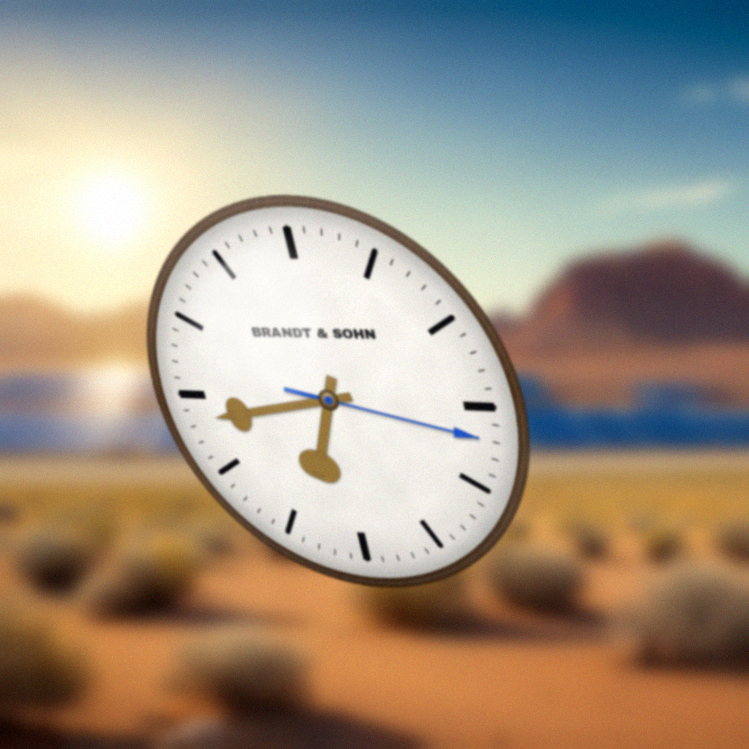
6:43:17
